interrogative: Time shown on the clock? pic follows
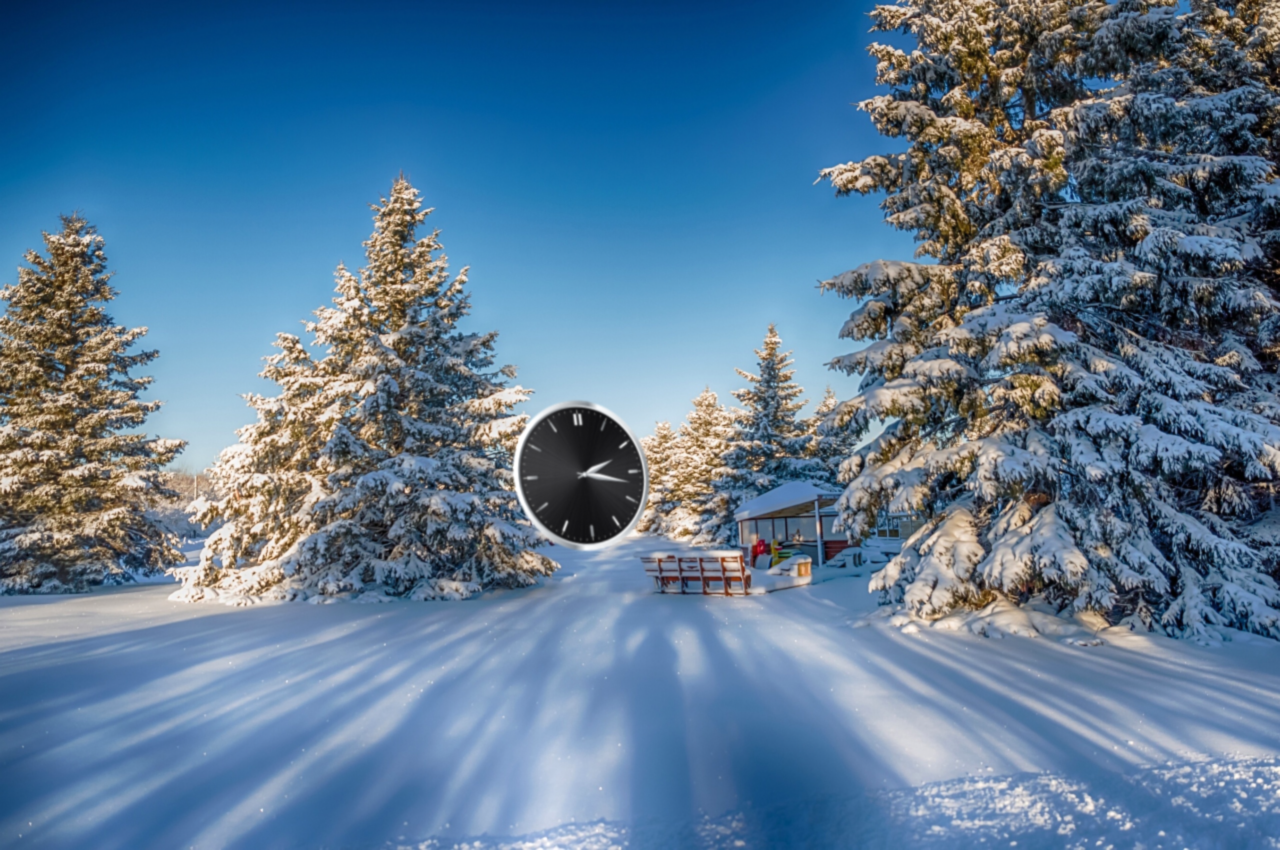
2:17
